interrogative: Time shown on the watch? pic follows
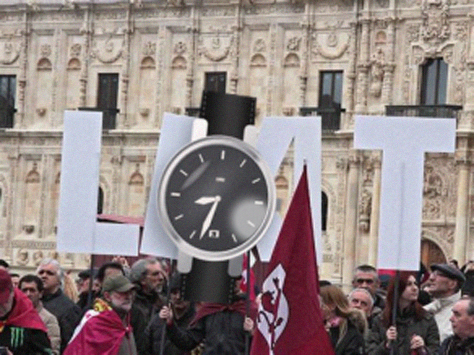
8:33
